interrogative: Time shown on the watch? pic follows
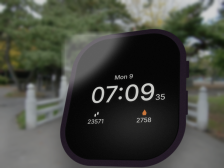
7:09:35
